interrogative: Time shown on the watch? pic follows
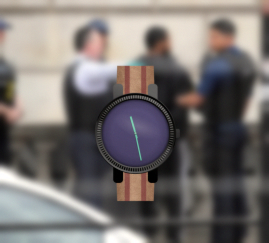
11:28
